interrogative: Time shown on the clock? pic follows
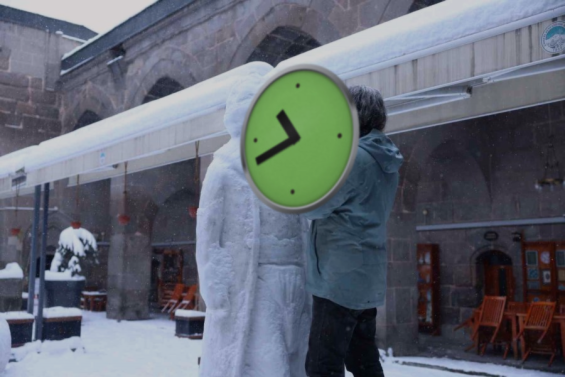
10:41
